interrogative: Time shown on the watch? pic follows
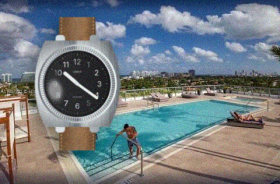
10:21
